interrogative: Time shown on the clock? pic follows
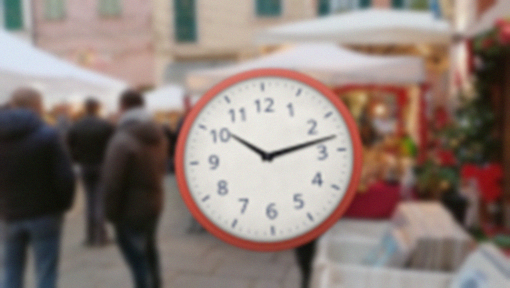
10:13
